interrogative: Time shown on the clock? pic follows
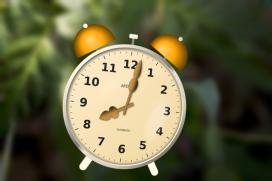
8:02
